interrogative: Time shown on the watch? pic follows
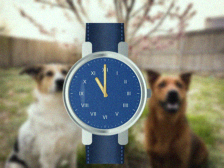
11:00
